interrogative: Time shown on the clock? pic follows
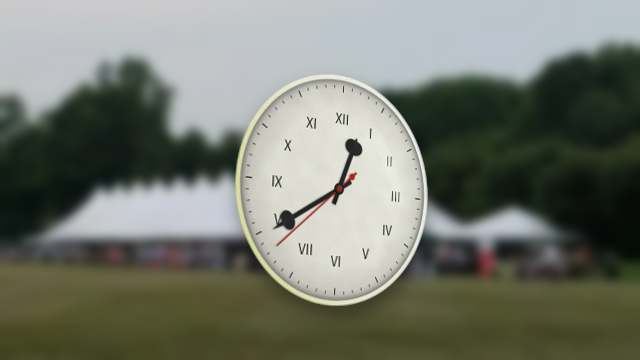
12:39:38
